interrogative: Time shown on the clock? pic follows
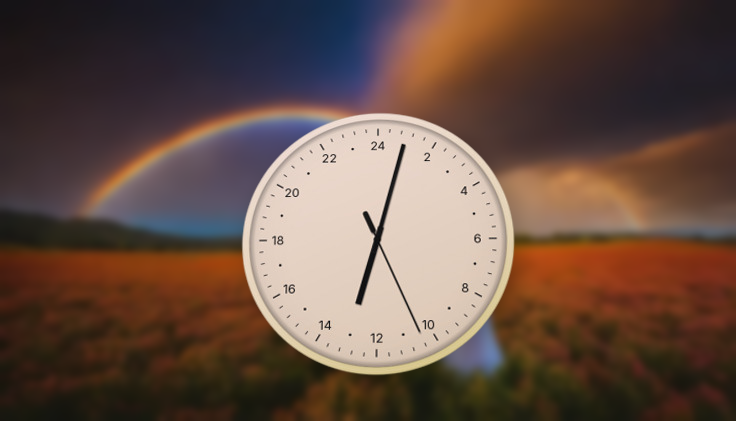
13:02:26
